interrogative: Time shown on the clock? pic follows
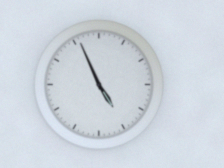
4:56
